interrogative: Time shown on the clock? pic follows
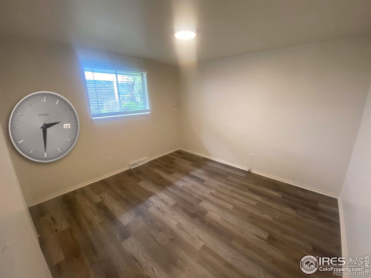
2:30
